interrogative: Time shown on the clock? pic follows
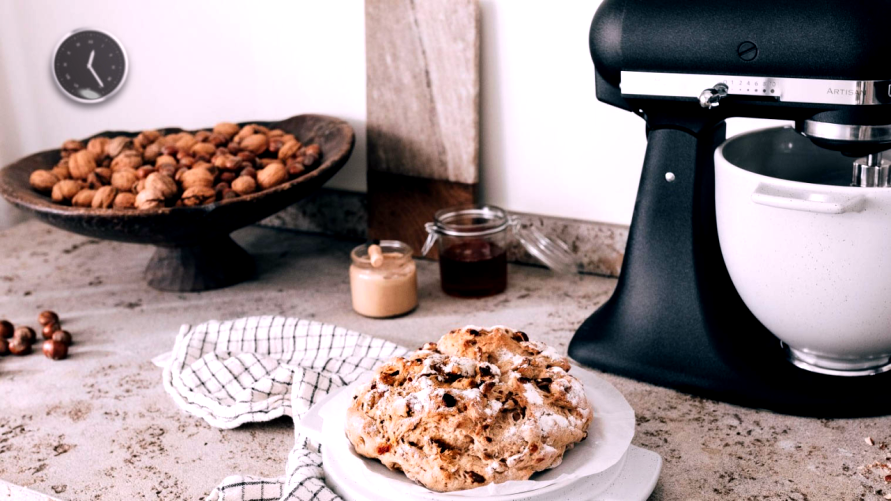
12:24
